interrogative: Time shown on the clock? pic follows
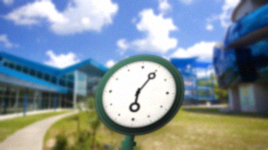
6:05
